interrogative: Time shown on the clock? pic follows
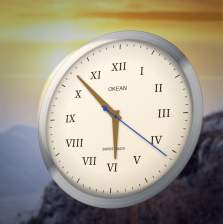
5:52:21
